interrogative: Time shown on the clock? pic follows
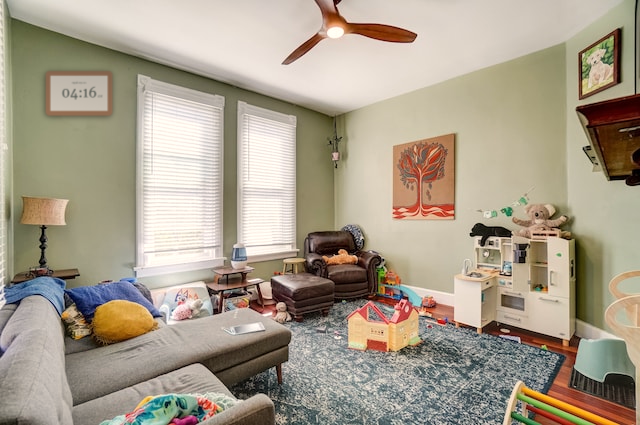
4:16
